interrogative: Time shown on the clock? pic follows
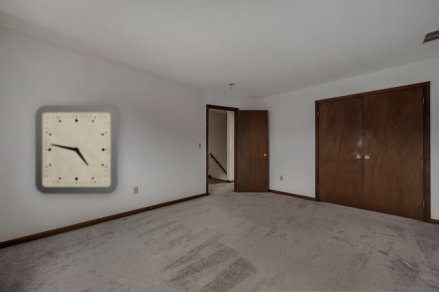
4:47
